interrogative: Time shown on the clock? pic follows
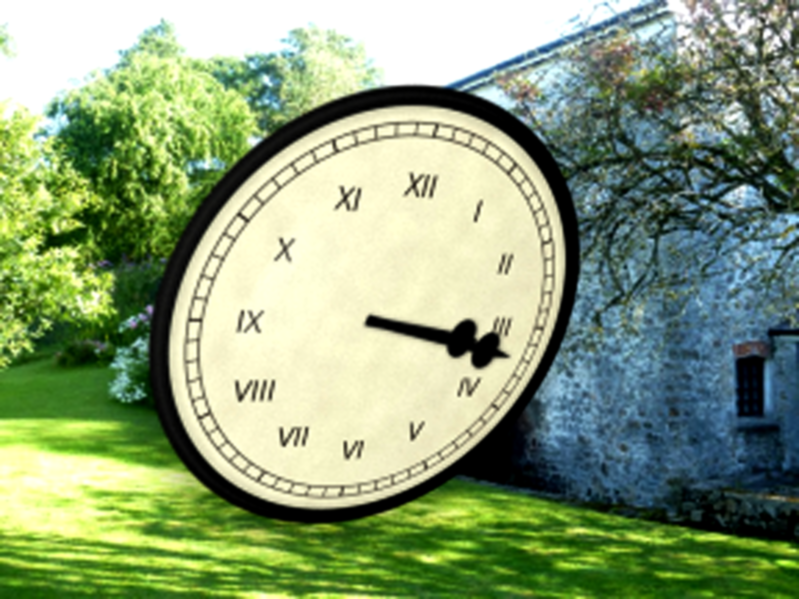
3:17
